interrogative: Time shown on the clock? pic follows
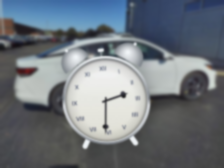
2:31
